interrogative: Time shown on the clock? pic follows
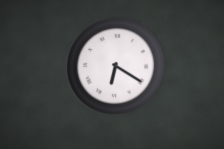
6:20
